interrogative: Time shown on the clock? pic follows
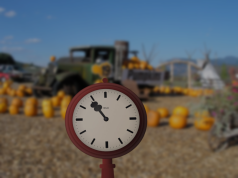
10:54
